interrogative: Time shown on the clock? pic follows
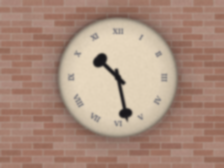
10:28
